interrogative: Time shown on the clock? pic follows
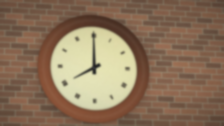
8:00
